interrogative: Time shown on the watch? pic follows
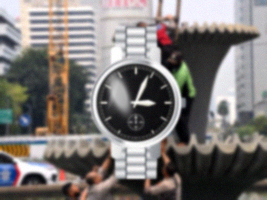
3:04
